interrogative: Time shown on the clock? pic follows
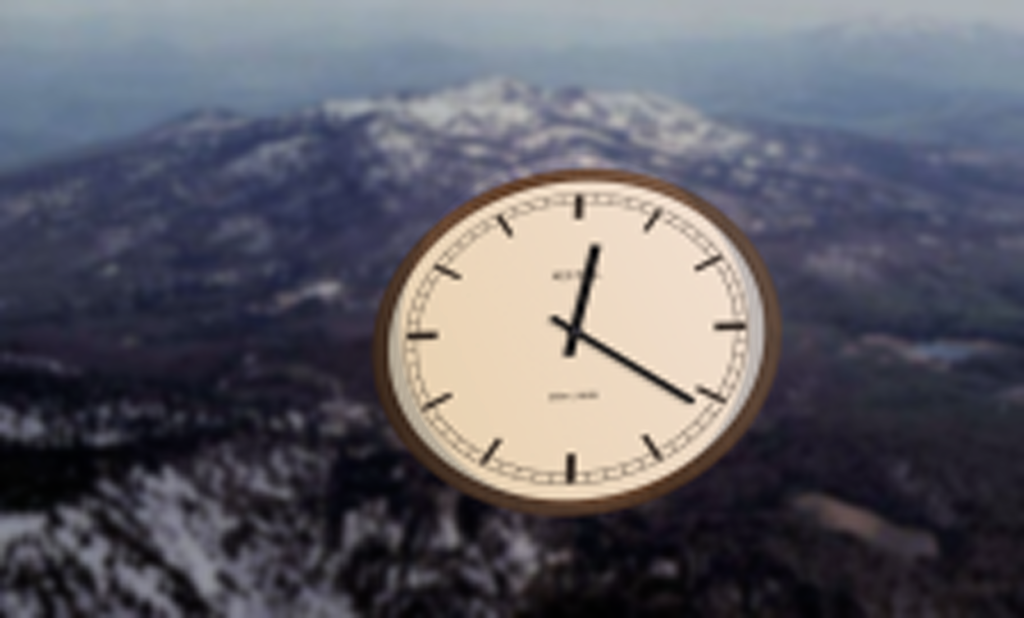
12:21
